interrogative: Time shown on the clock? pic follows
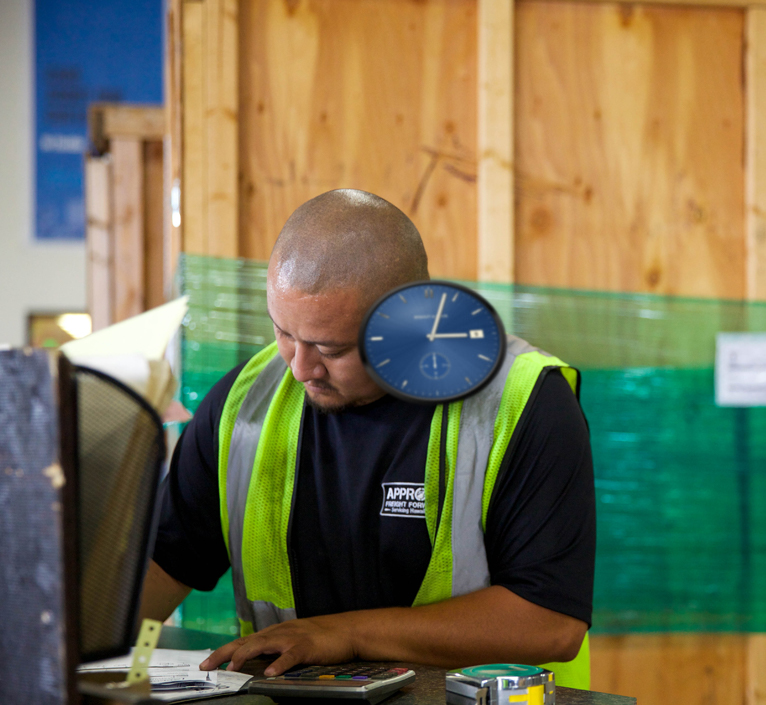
3:03
